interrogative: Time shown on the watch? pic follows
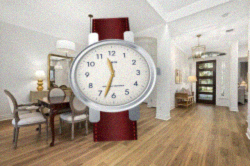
11:33
